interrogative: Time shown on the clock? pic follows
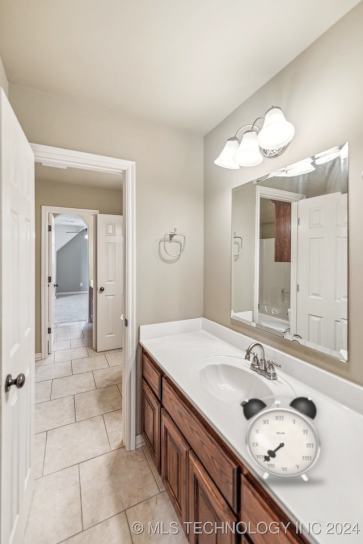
7:38
